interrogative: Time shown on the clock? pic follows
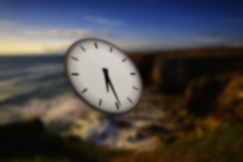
6:29
